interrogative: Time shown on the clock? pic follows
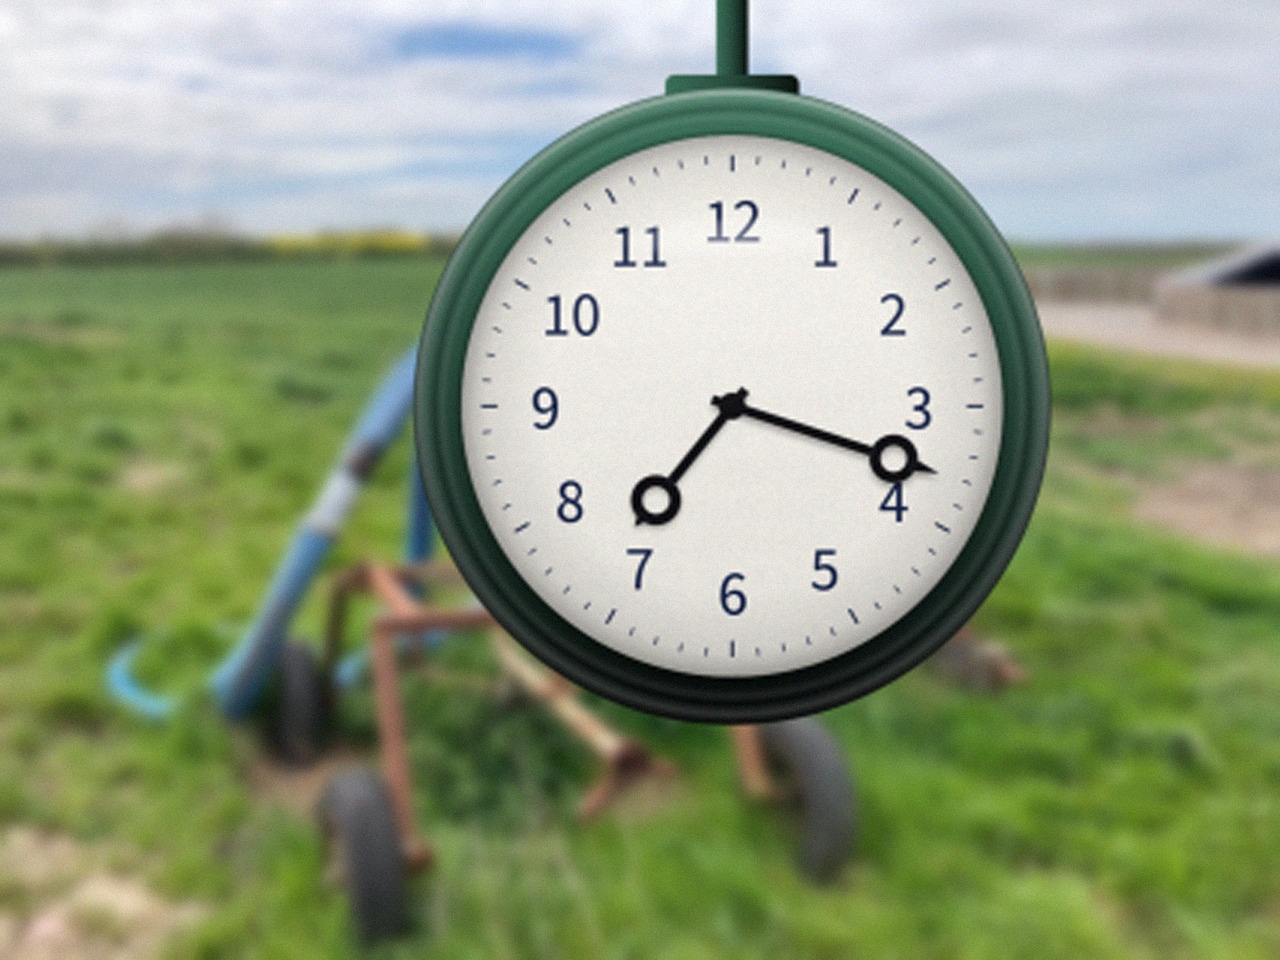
7:18
